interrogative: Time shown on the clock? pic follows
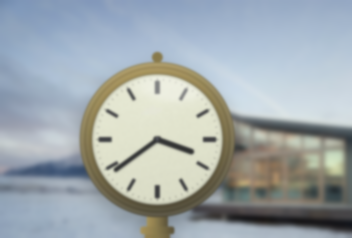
3:39
